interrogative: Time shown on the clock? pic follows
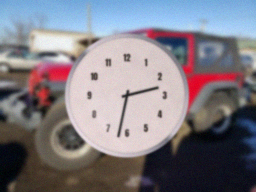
2:32
